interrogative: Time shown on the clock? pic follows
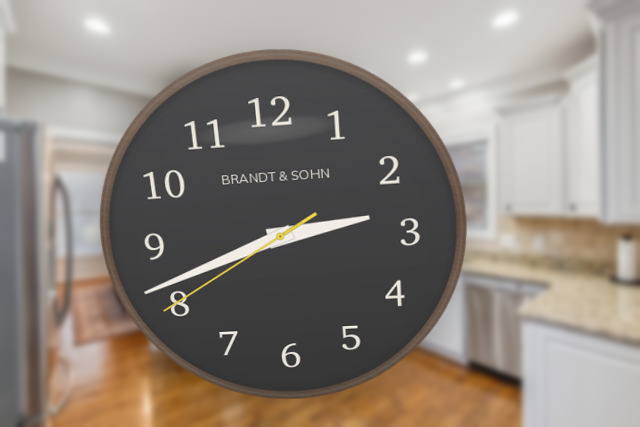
2:41:40
